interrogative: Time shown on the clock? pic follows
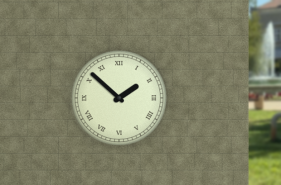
1:52
